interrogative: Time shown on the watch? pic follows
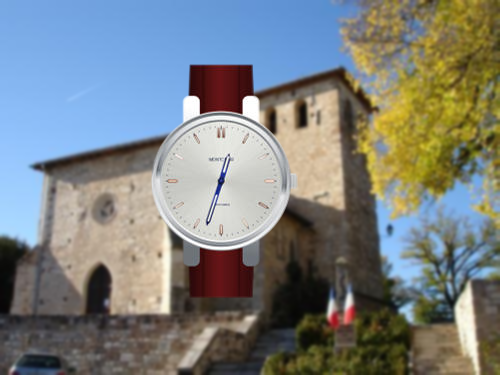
12:33
